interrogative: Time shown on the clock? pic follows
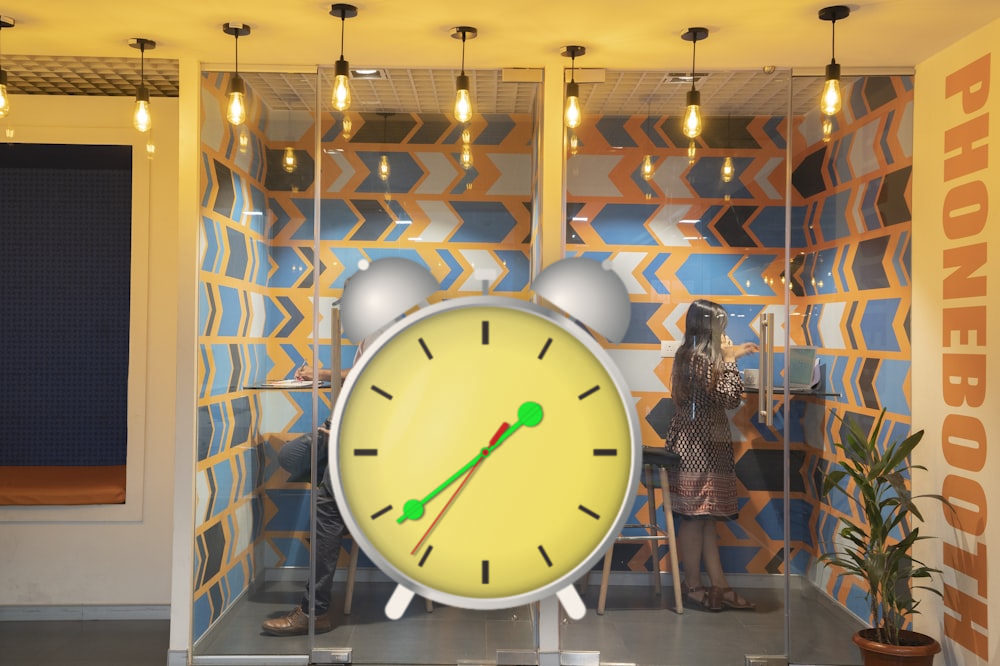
1:38:36
